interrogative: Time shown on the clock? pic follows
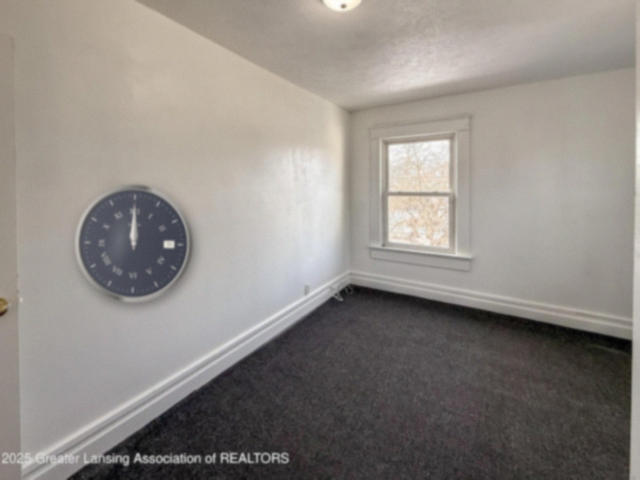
12:00
